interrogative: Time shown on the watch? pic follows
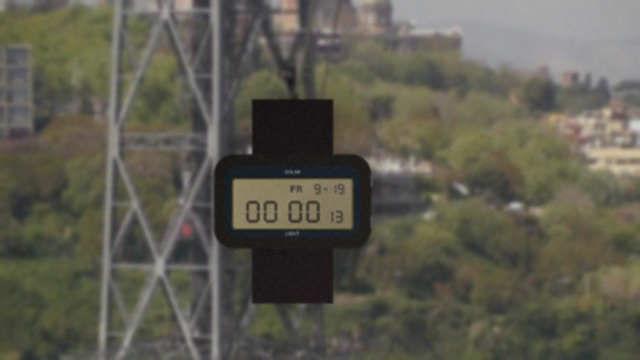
0:00:13
